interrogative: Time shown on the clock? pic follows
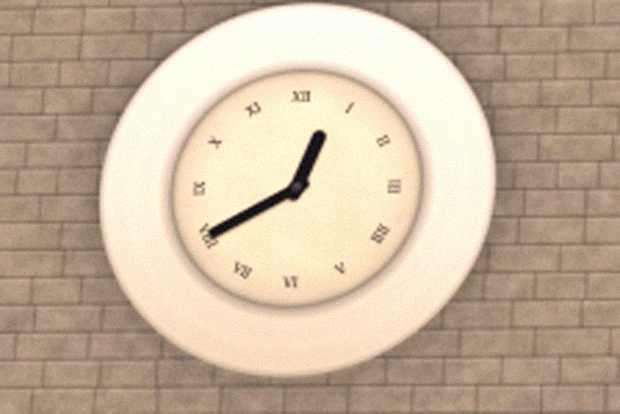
12:40
